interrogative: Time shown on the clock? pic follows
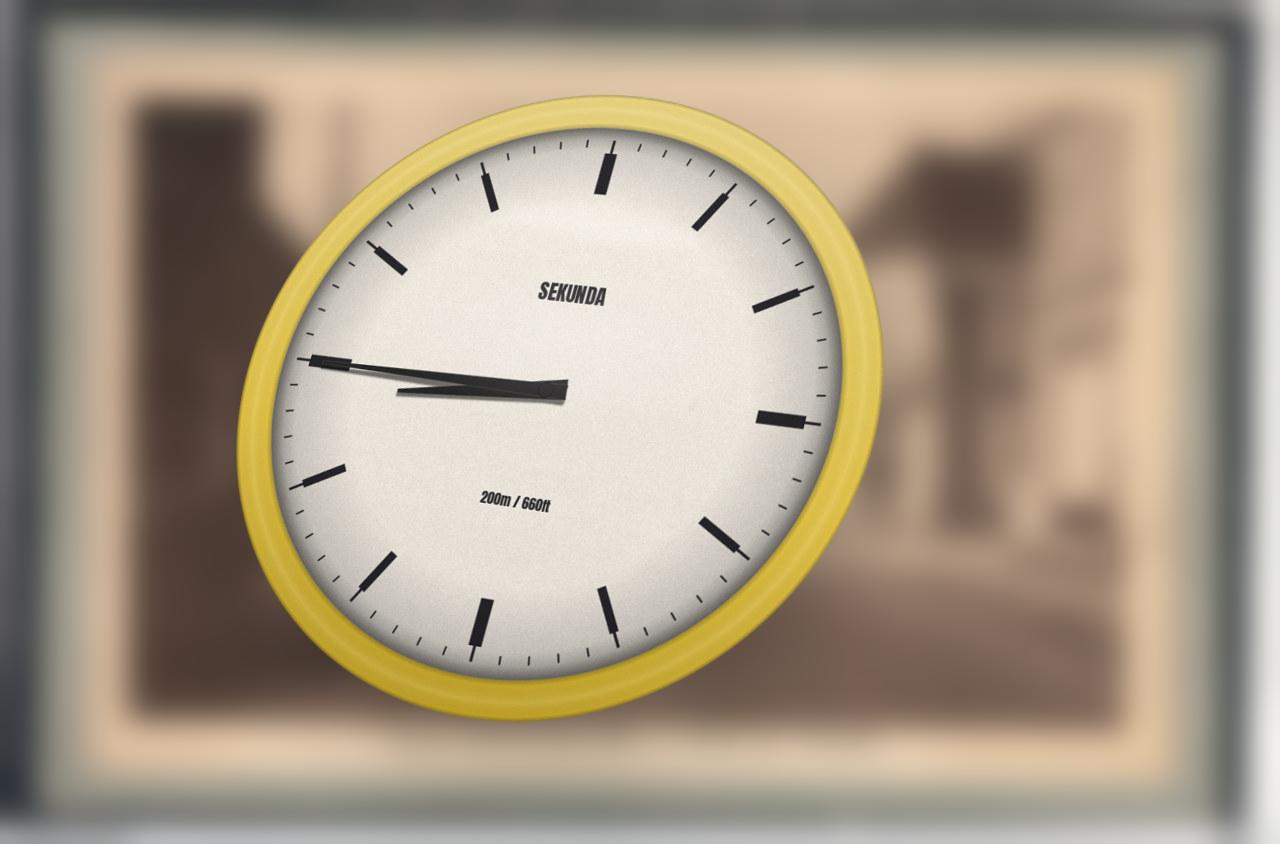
8:45
